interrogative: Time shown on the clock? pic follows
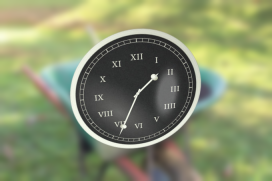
1:34
